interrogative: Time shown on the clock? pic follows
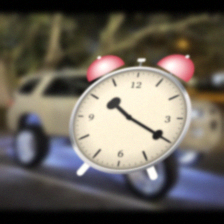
10:20
